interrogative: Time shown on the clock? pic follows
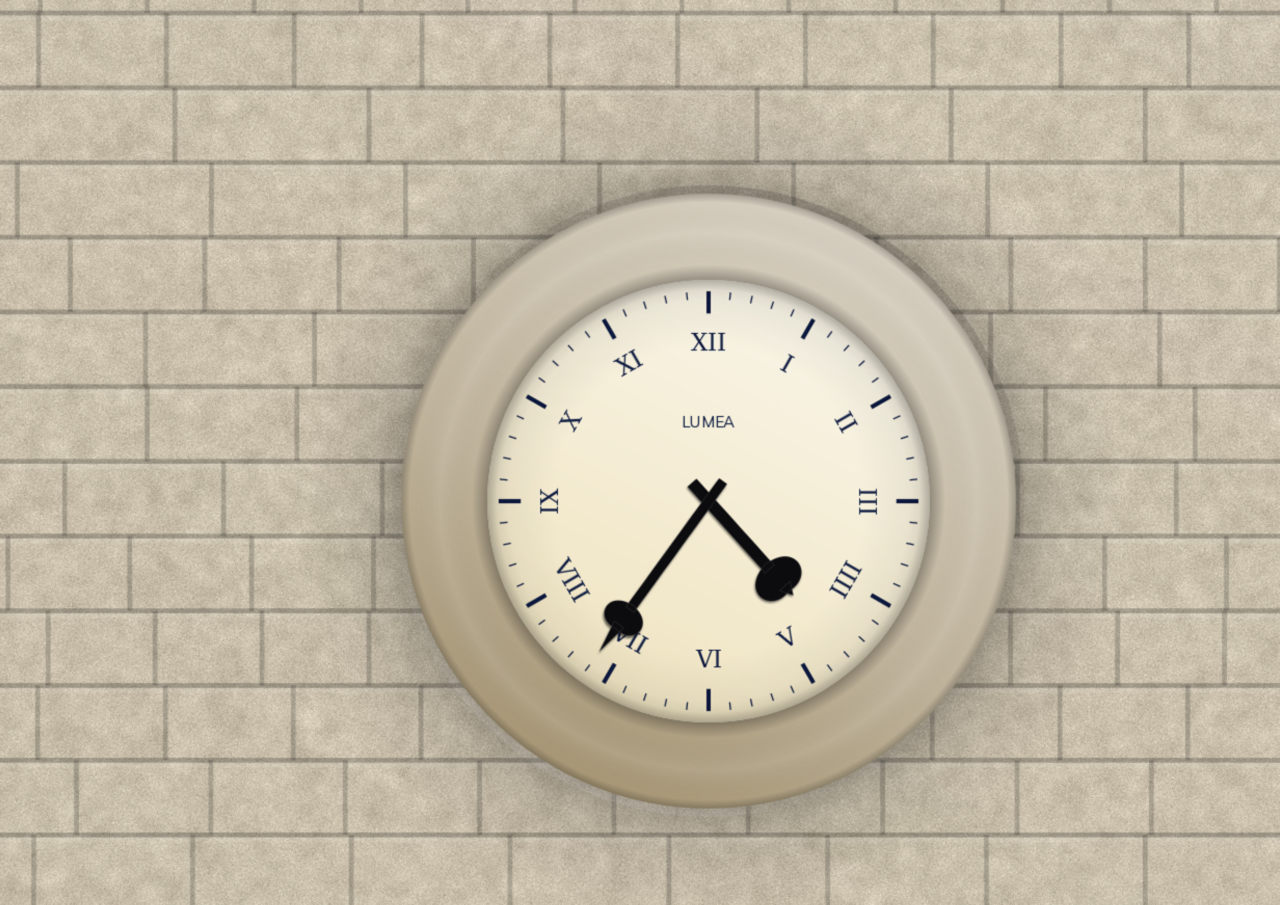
4:36
